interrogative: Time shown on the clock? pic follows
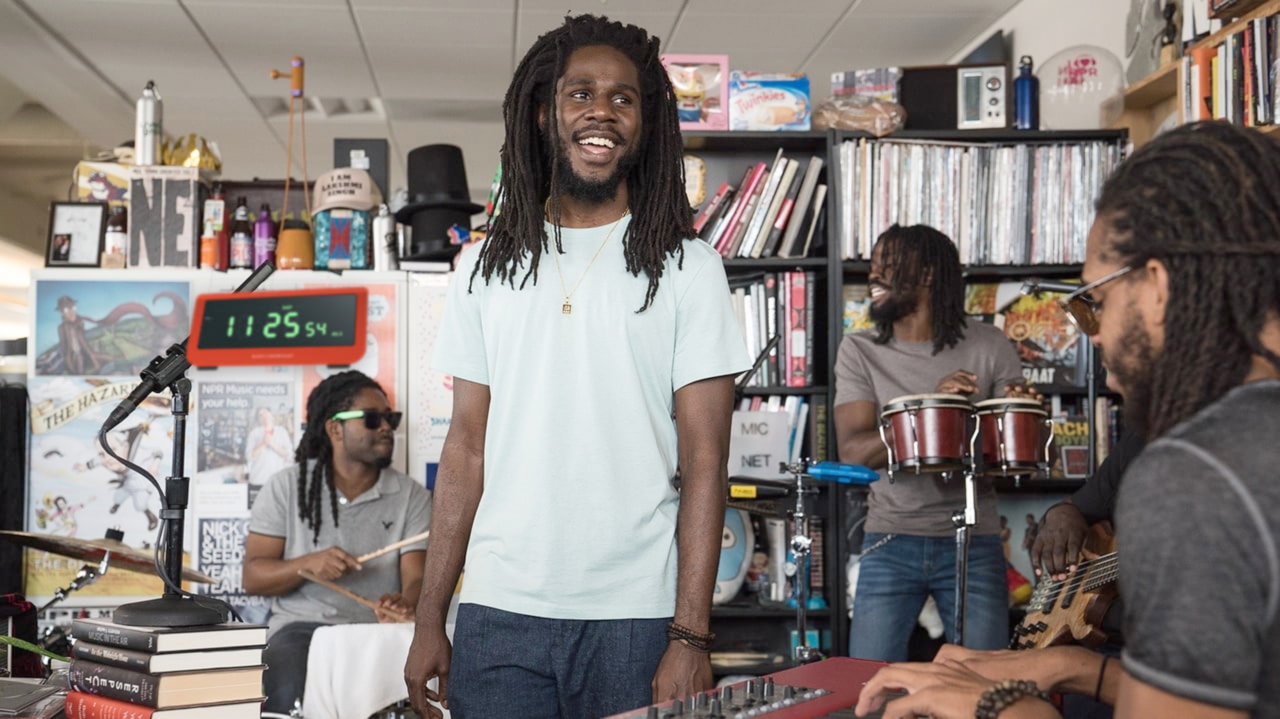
11:25:54
